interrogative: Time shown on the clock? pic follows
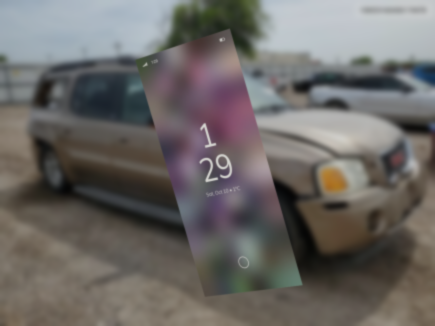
1:29
